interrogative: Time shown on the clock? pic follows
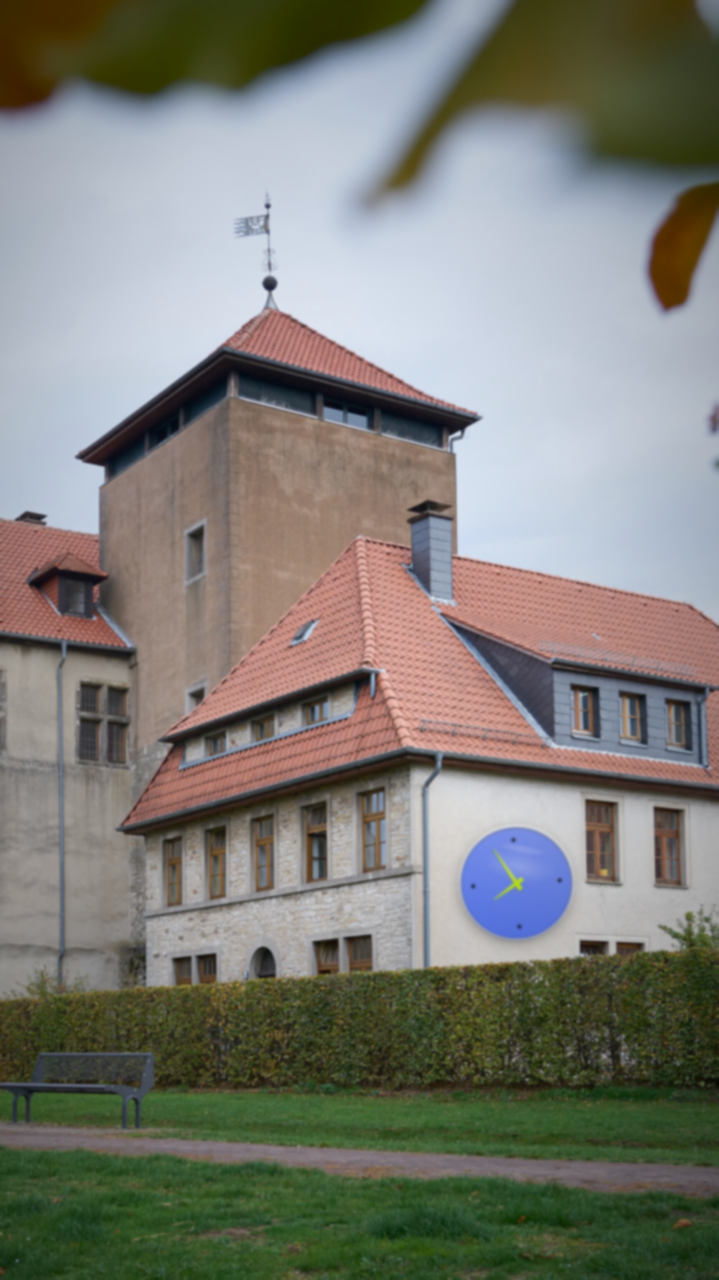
7:55
